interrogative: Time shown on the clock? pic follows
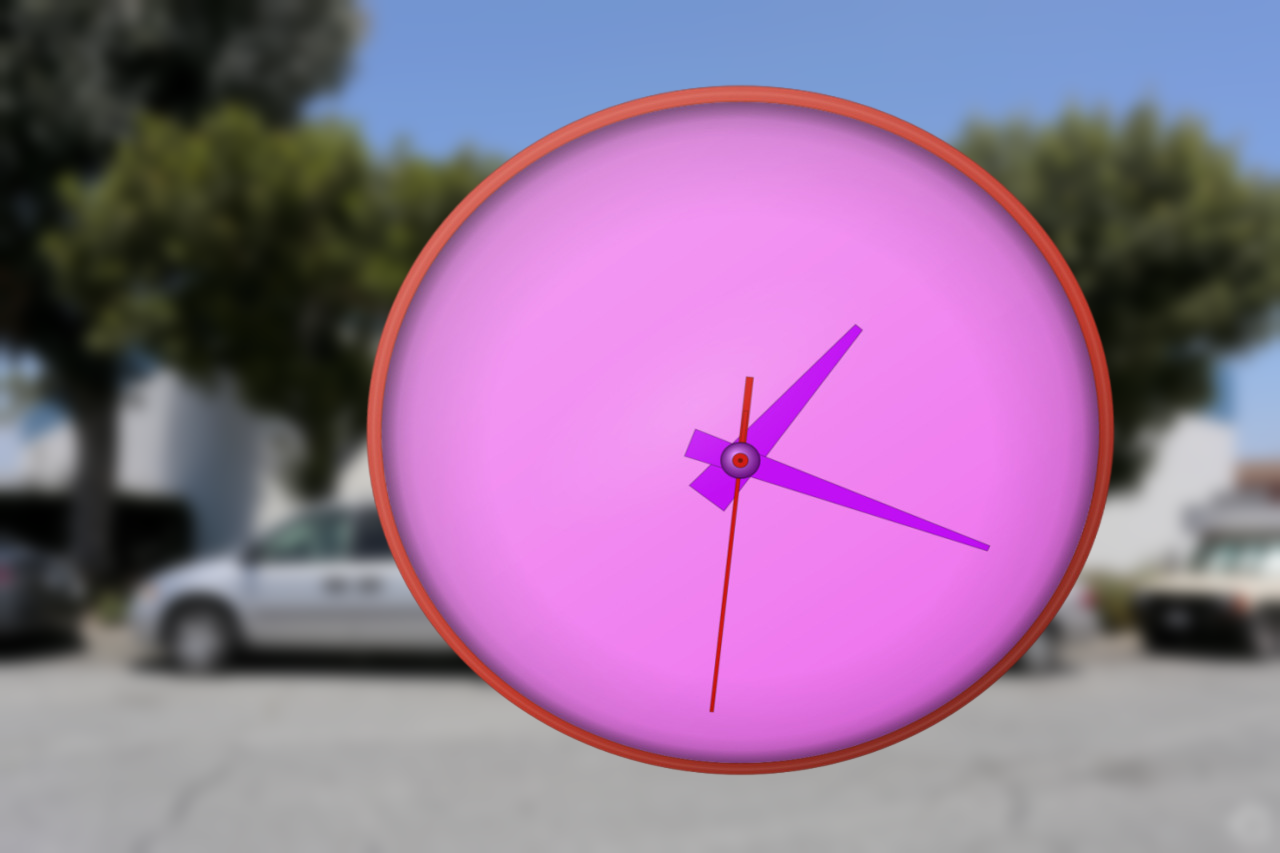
1:18:31
